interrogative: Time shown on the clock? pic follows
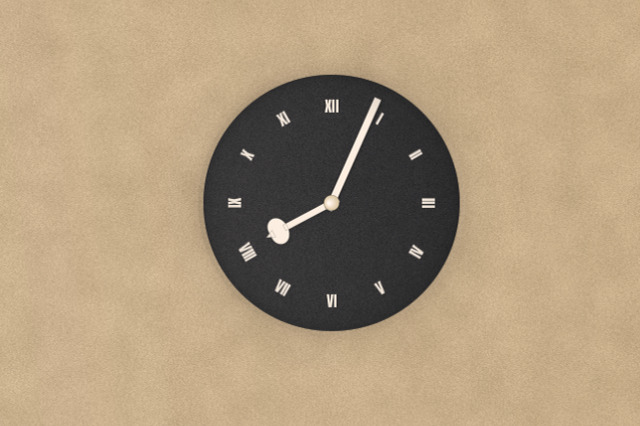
8:04
